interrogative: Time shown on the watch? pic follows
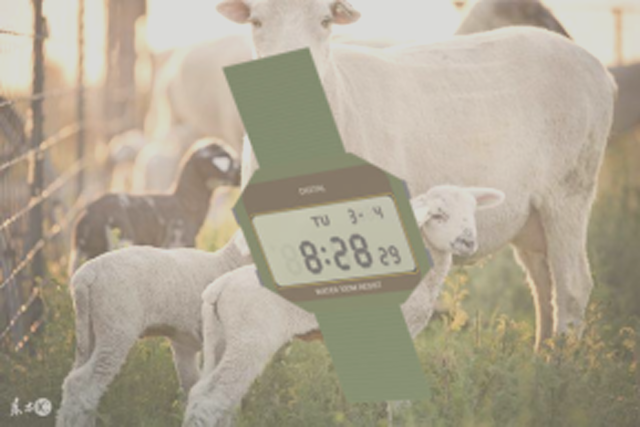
8:28:29
